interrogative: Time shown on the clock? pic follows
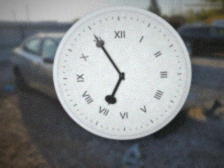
6:55
